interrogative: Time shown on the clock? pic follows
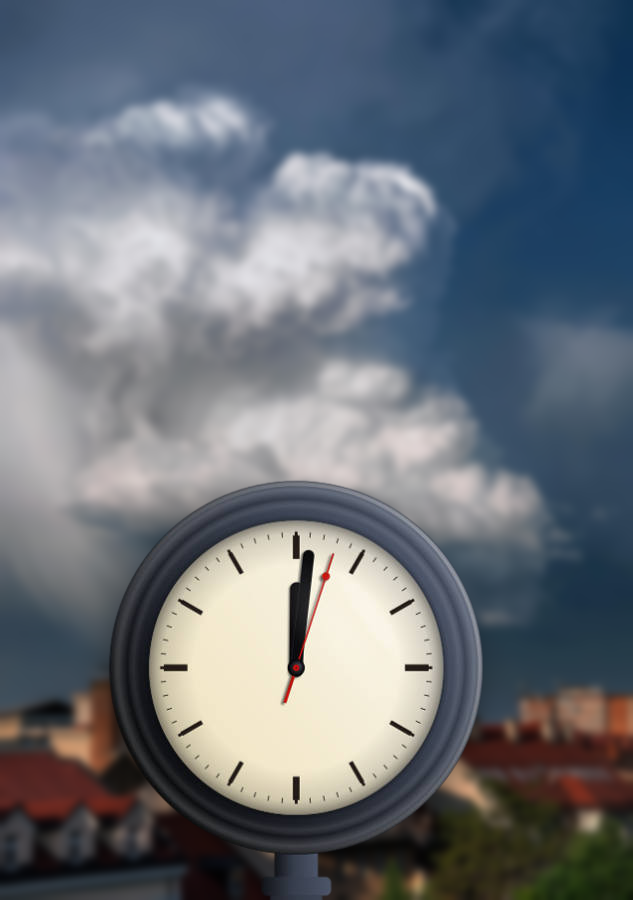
12:01:03
